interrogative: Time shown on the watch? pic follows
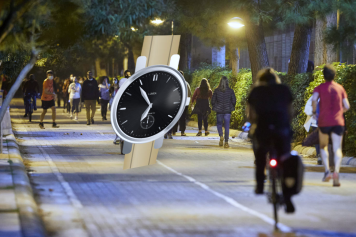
6:54
